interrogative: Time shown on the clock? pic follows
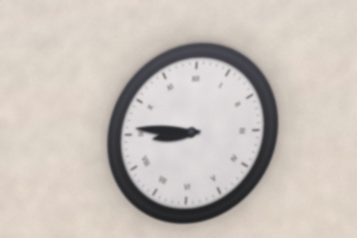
8:46
